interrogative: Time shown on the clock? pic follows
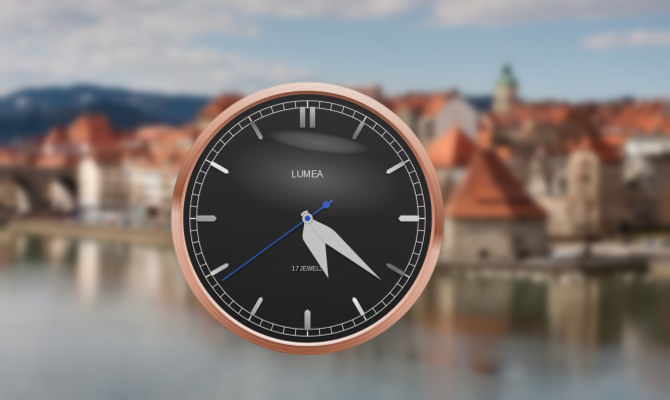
5:21:39
